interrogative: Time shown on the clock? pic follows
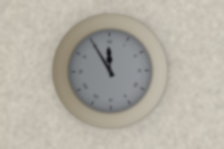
11:55
